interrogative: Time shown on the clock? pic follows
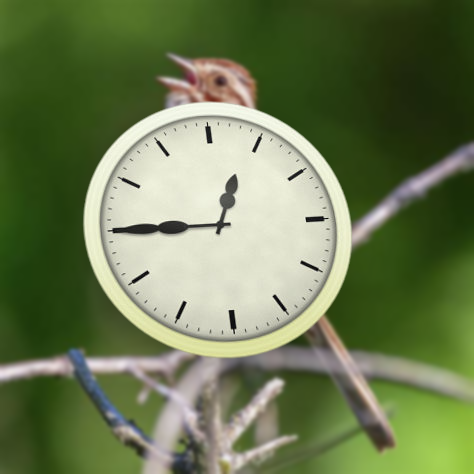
12:45
